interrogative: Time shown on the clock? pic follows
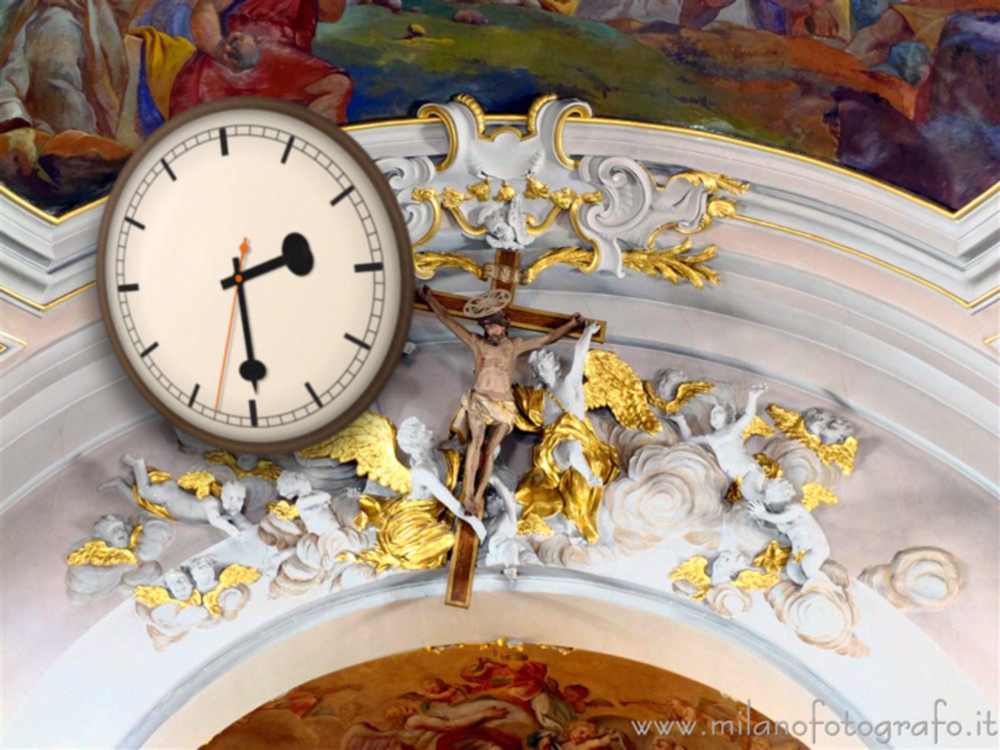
2:29:33
